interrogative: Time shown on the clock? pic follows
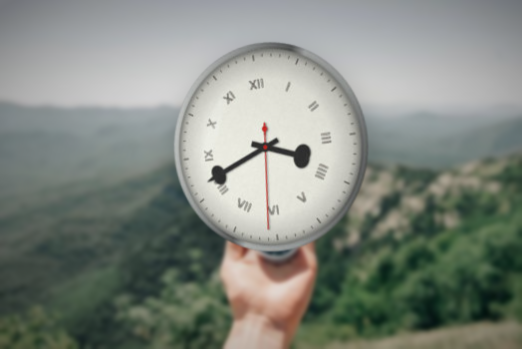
3:41:31
